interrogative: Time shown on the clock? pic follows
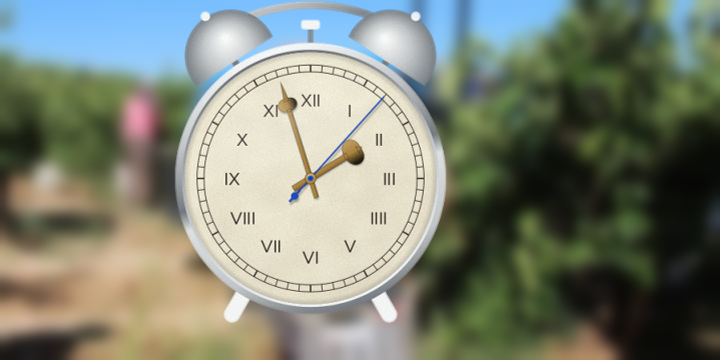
1:57:07
